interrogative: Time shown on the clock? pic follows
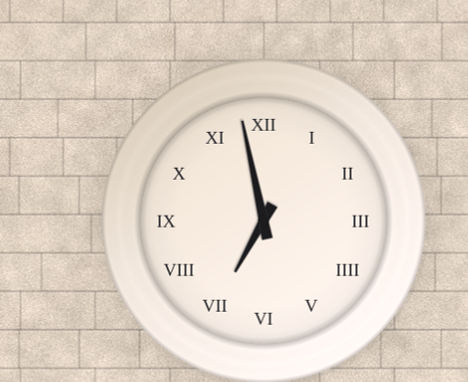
6:58
